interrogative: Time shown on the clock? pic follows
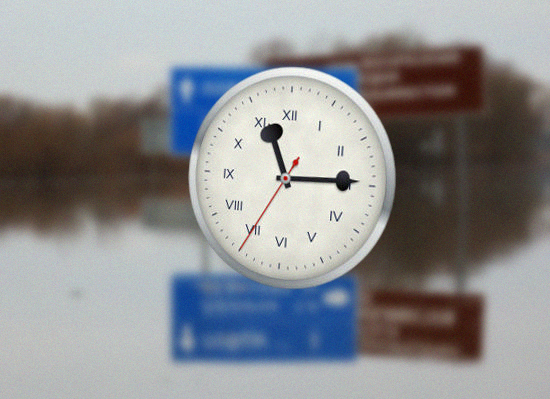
11:14:35
